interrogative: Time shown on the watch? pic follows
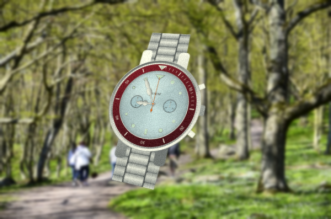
8:55
